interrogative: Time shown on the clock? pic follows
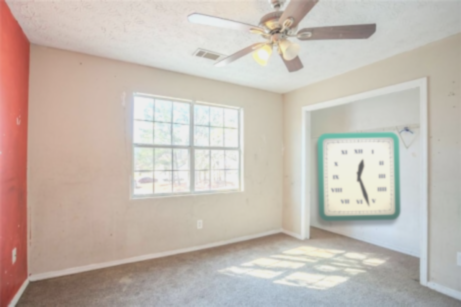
12:27
